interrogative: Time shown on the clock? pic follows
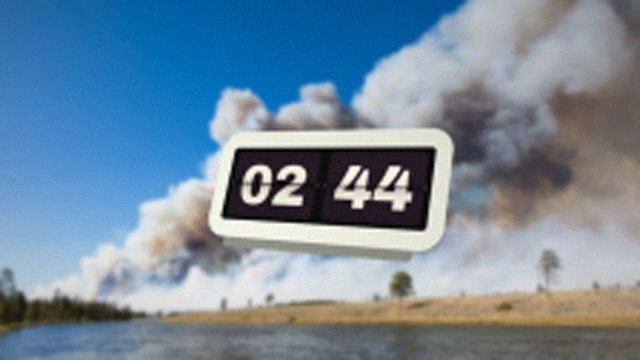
2:44
